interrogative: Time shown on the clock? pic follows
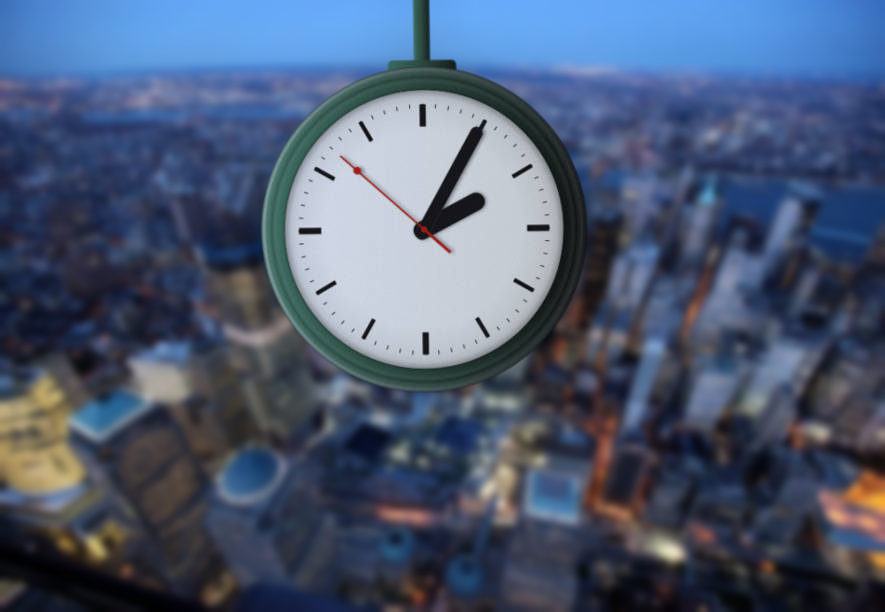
2:04:52
